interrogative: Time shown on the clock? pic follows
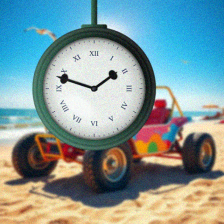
1:48
